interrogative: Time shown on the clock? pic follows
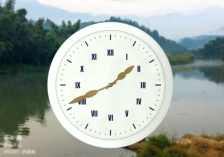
1:41
